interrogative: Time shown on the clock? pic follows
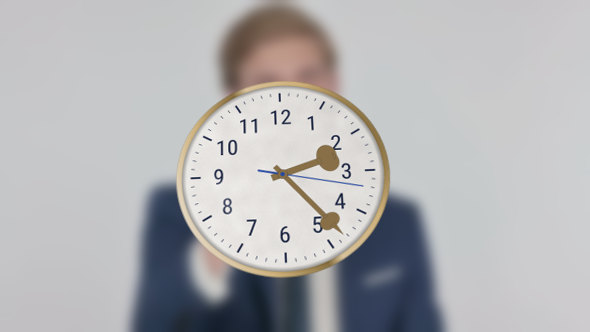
2:23:17
